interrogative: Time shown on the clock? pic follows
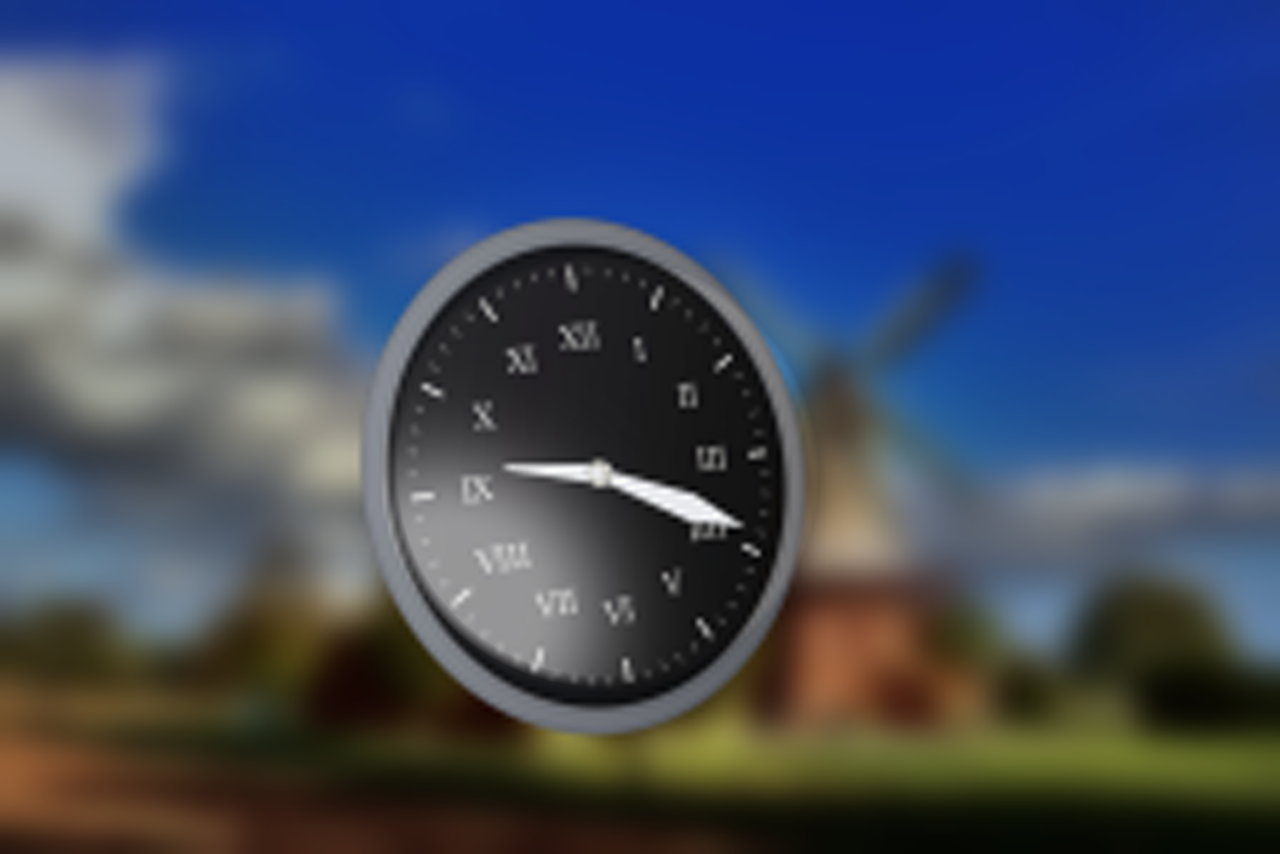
9:19
